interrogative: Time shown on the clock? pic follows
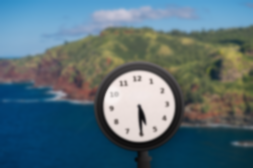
5:30
